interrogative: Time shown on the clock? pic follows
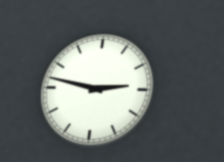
2:47
